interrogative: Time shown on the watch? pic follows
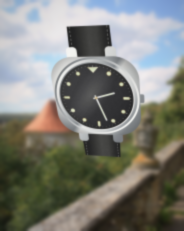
2:27
